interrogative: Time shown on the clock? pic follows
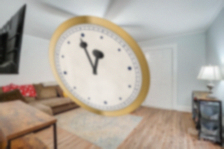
12:59
